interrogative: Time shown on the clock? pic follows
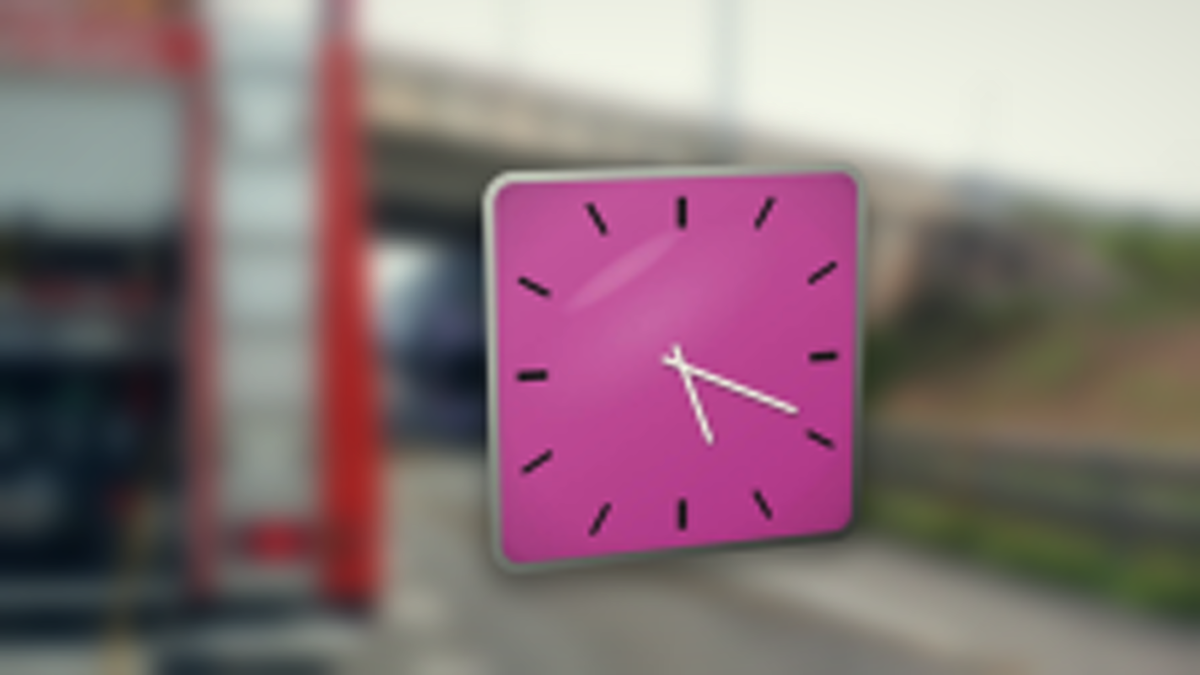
5:19
